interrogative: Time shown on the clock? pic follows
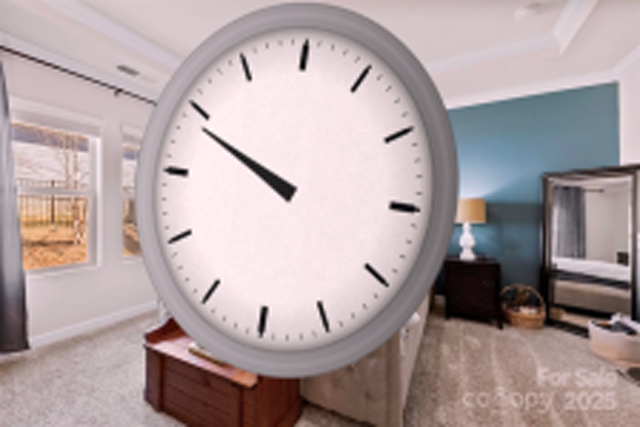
9:49
